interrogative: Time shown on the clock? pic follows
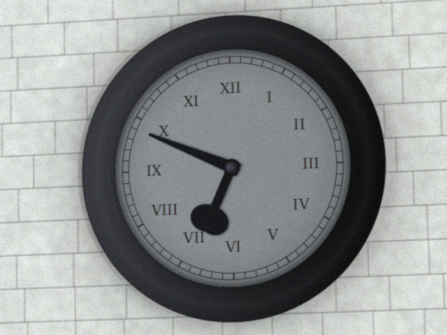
6:49
